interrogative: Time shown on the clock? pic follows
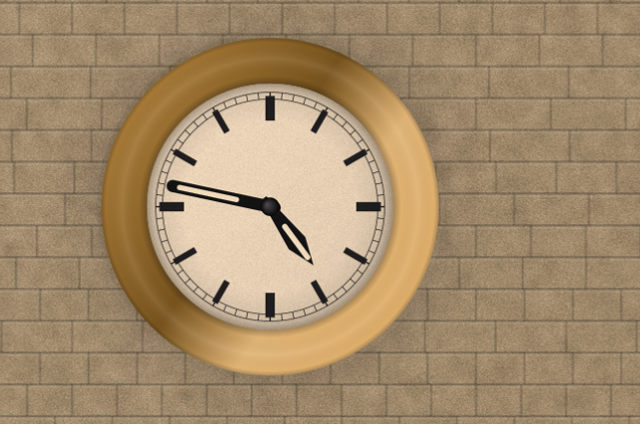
4:47
